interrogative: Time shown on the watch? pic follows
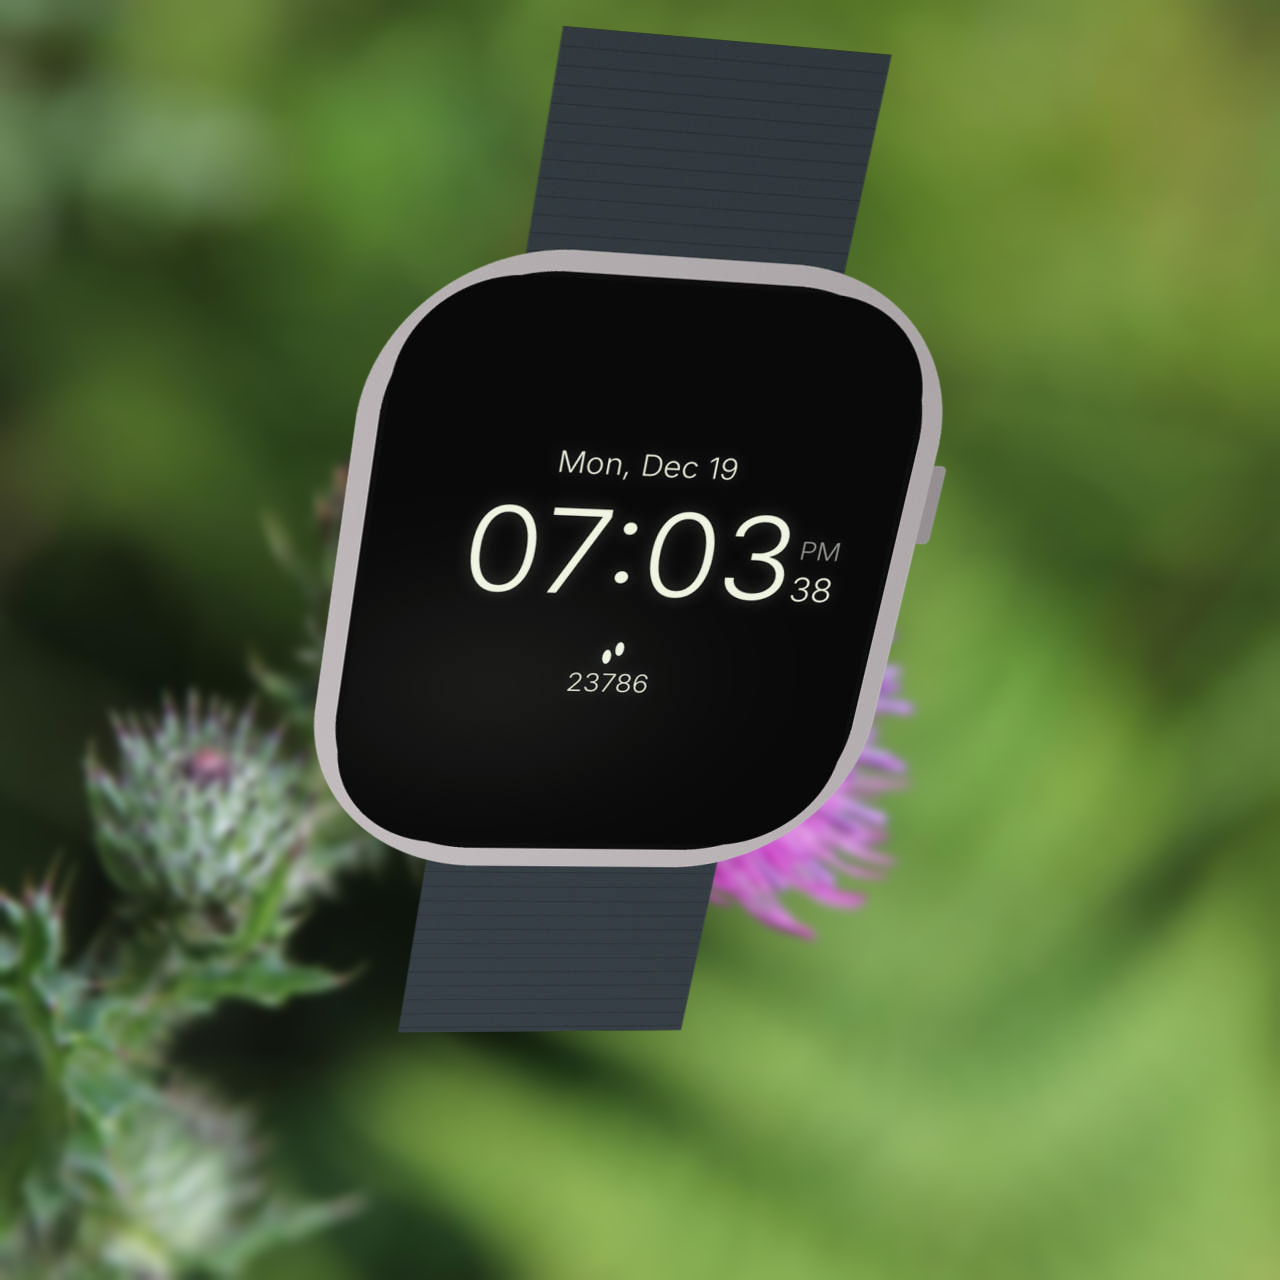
7:03:38
